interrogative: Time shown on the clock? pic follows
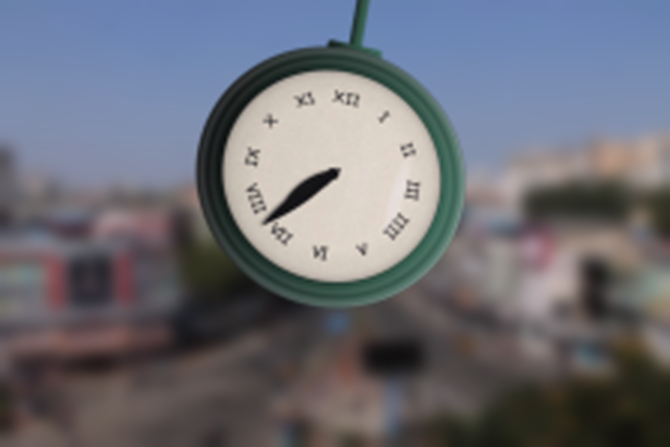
7:37
